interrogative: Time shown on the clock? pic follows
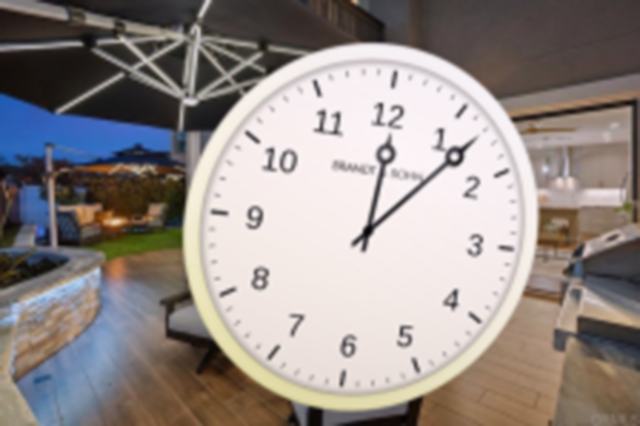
12:07
